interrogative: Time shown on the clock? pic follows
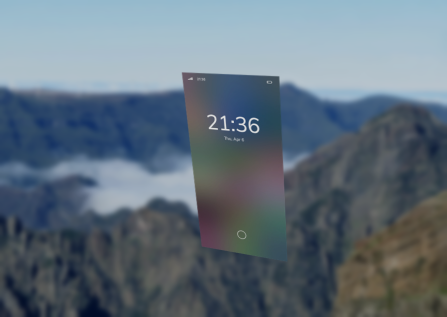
21:36
